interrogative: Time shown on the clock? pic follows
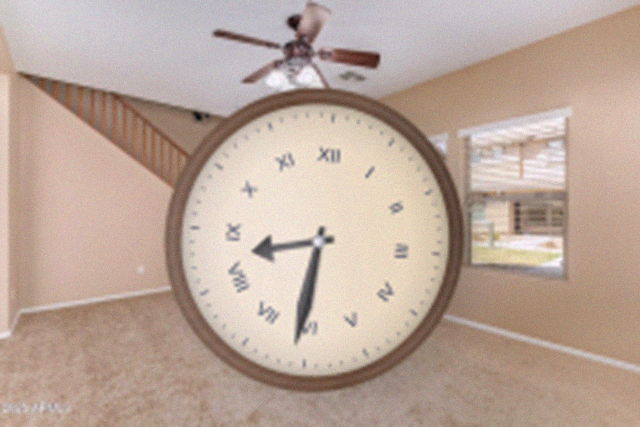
8:31
